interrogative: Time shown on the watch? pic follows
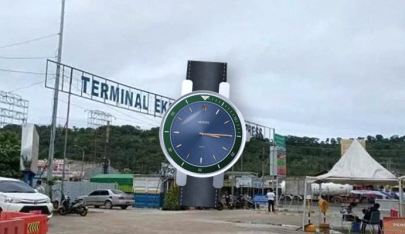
3:15
